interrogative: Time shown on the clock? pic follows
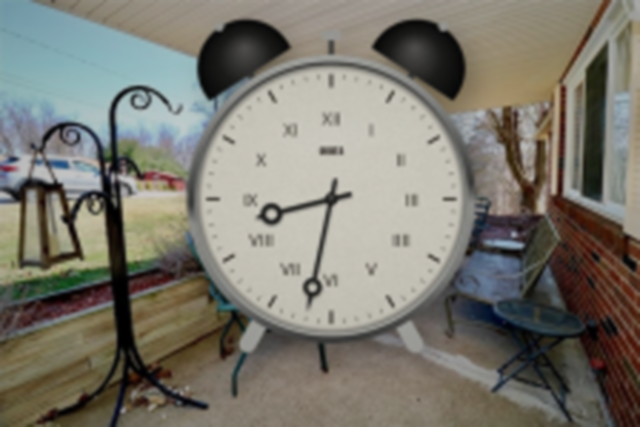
8:32
